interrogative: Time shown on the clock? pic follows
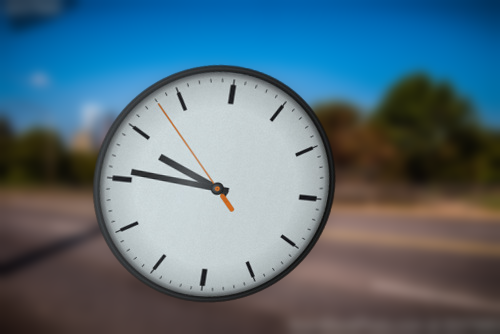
9:45:53
